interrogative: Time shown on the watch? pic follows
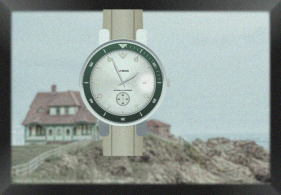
1:56
